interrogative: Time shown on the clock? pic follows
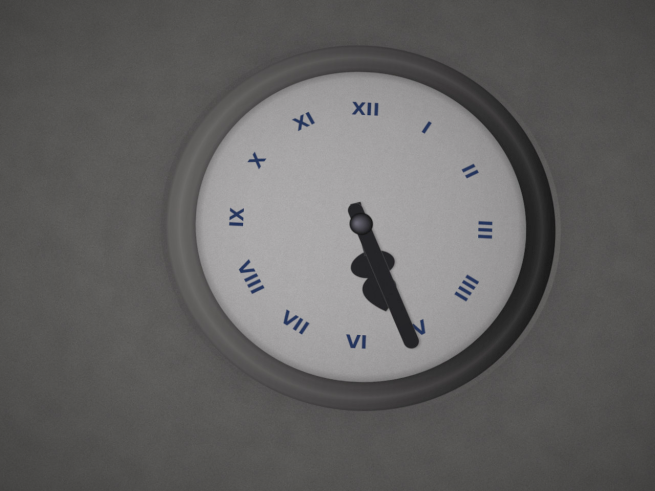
5:26
